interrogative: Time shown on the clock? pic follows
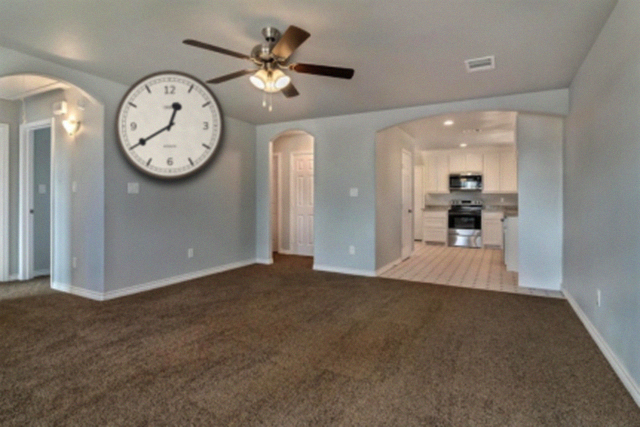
12:40
